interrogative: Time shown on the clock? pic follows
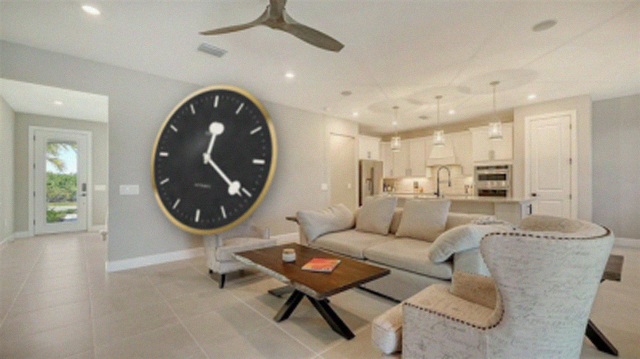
12:21
